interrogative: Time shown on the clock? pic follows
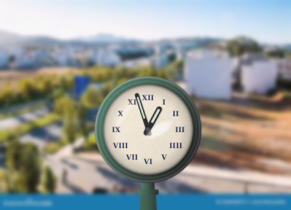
12:57
